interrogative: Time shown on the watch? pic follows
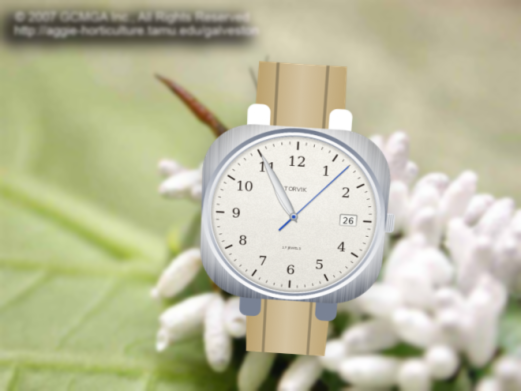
10:55:07
